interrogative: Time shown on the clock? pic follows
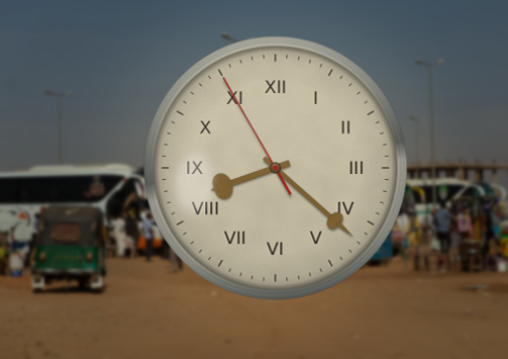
8:21:55
